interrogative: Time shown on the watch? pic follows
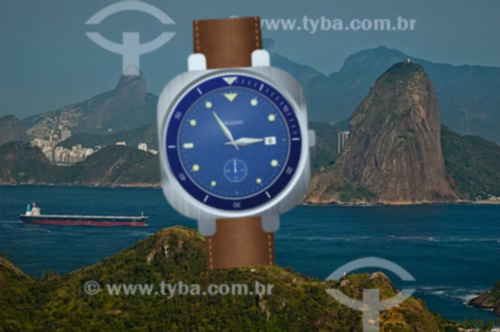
2:55
